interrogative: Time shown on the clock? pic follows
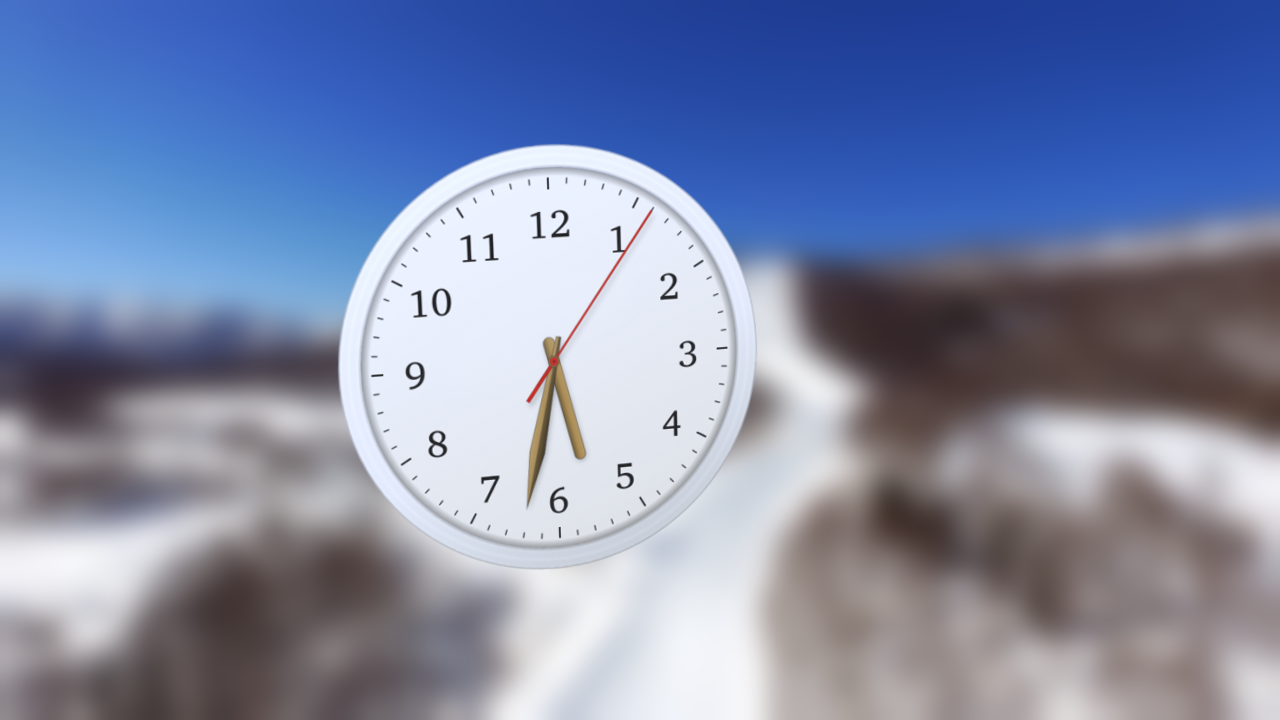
5:32:06
